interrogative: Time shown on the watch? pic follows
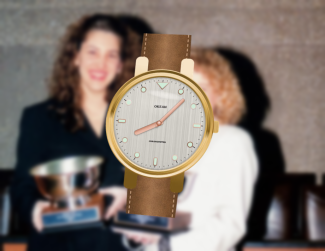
8:07
